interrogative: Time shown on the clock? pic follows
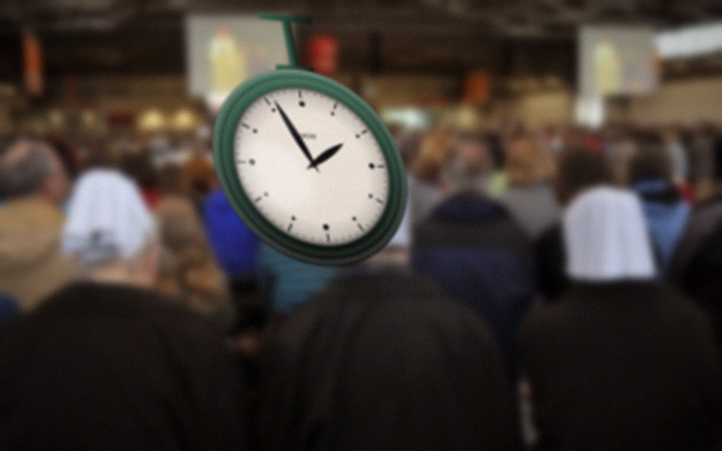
1:56
